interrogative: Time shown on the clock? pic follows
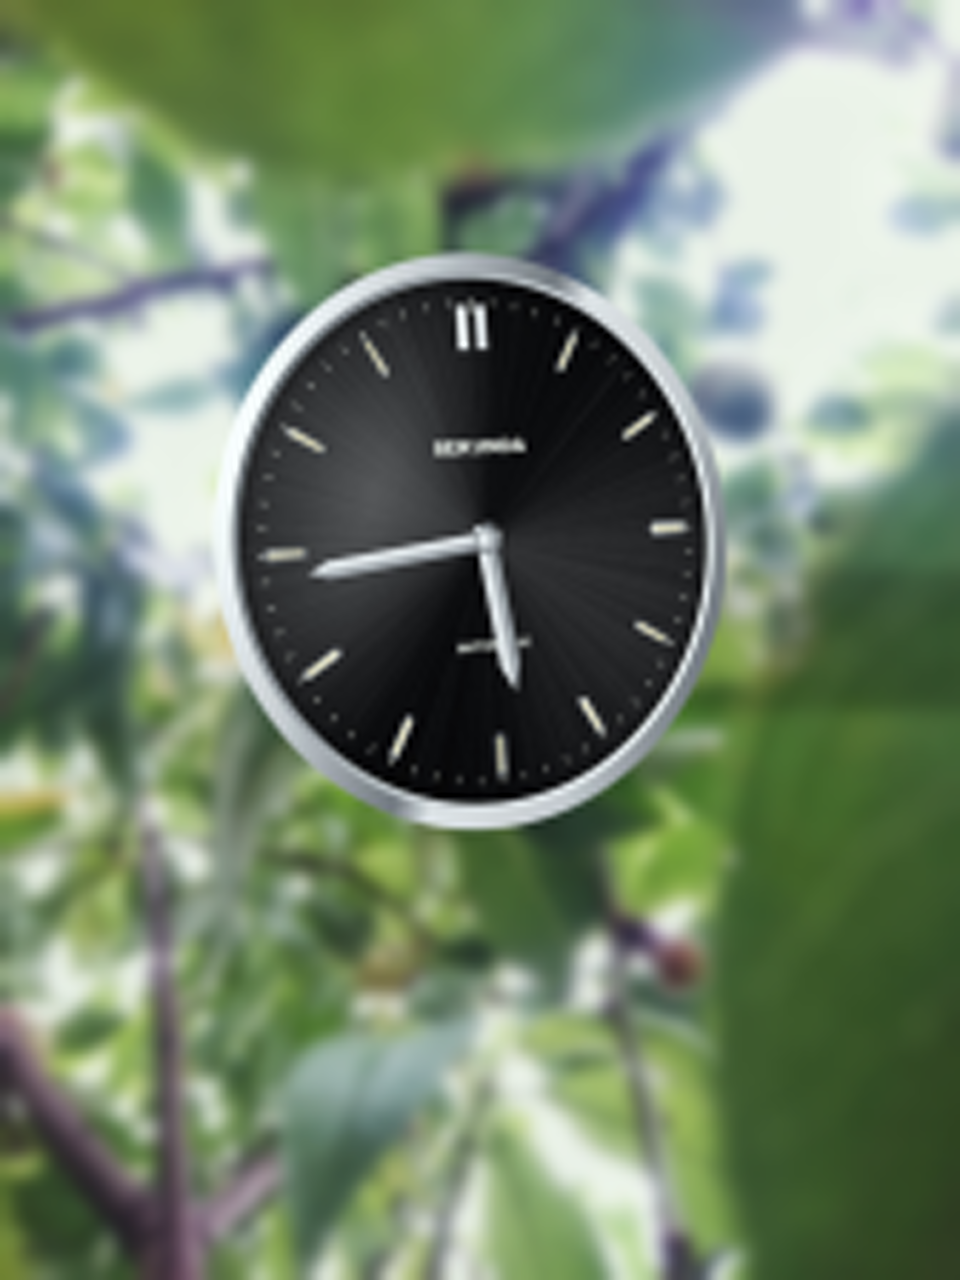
5:44
